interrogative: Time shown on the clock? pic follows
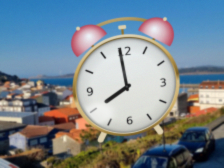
7:59
